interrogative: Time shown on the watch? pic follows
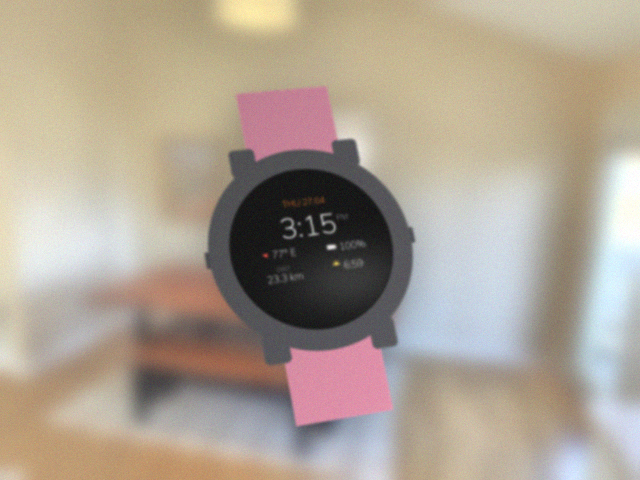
3:15
